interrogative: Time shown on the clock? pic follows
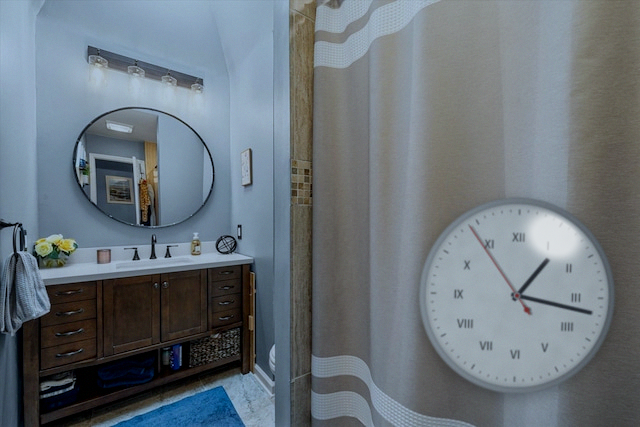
1:16:54
